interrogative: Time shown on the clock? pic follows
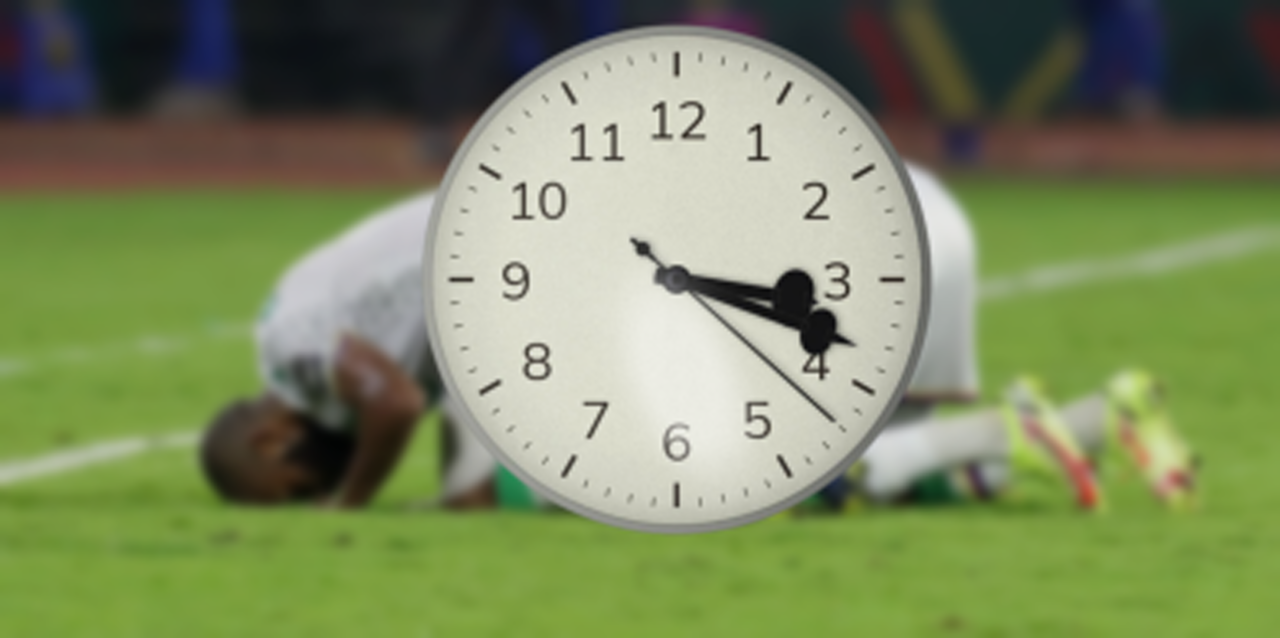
3:18:22
